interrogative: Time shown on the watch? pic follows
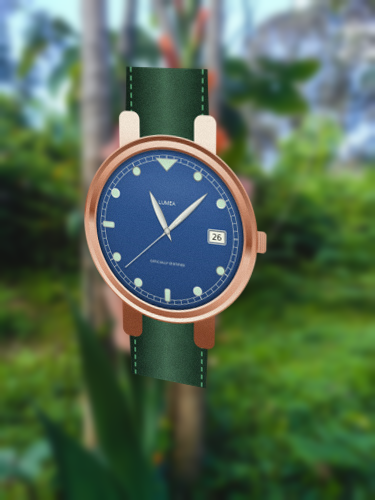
11:07:38
